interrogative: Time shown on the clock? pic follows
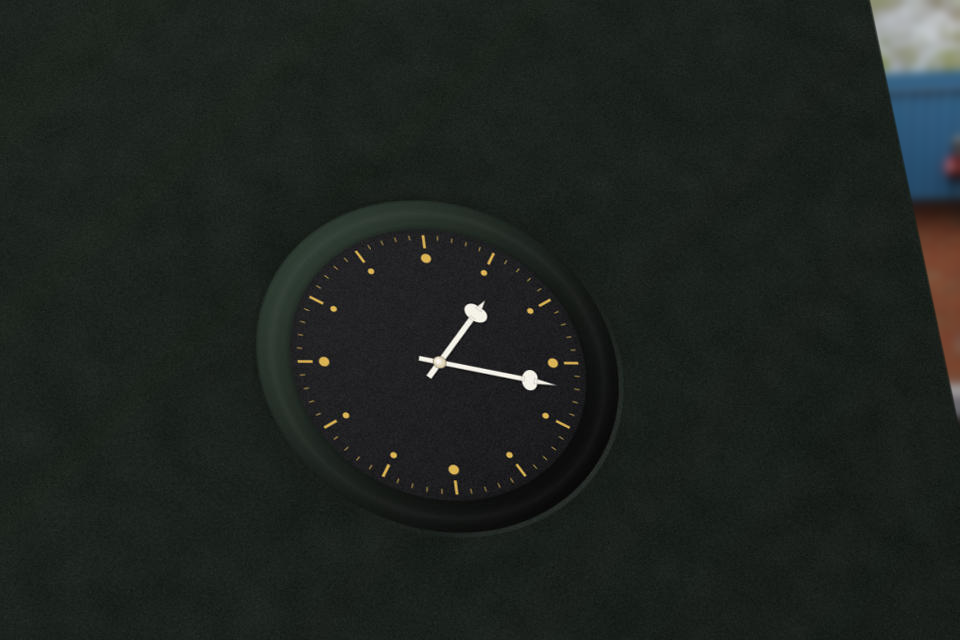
1:17
